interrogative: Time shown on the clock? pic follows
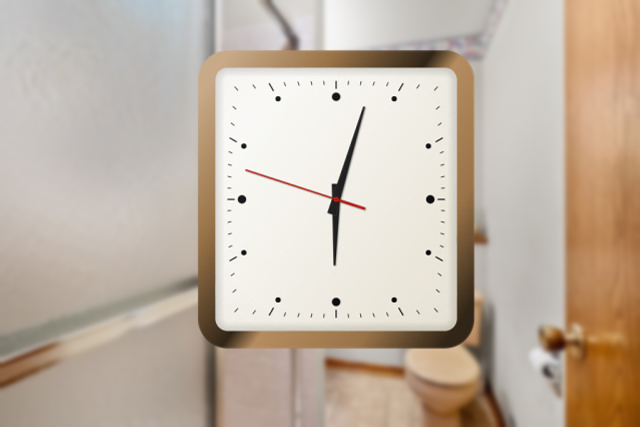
6:02:48
